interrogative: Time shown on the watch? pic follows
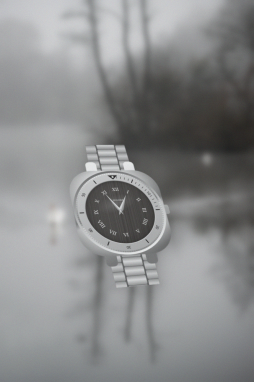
12:55
